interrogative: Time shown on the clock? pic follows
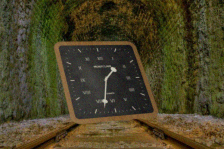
1:33
